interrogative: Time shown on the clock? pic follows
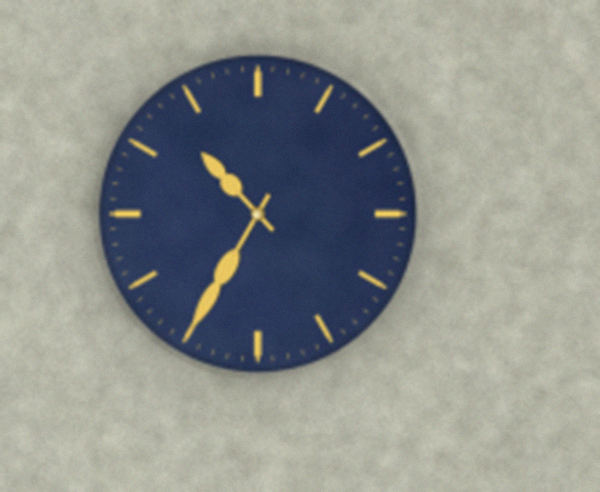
10:35
